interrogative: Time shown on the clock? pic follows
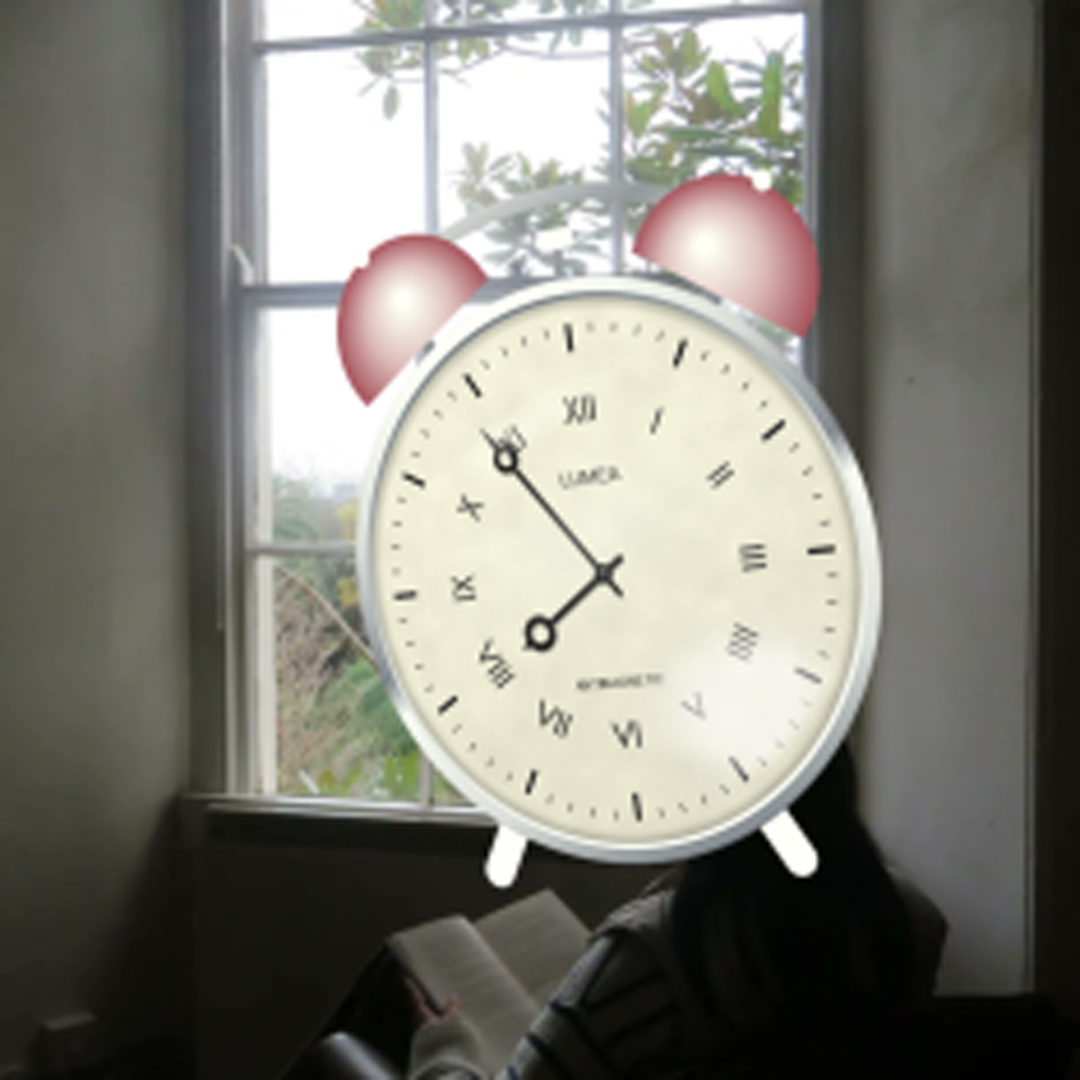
7:54
